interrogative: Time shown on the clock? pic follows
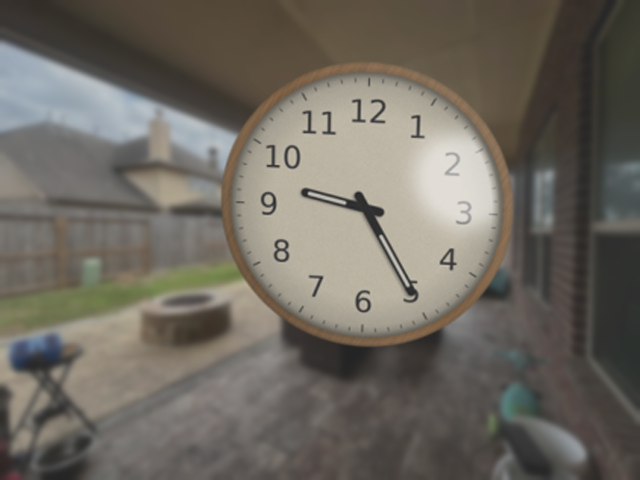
9:25
